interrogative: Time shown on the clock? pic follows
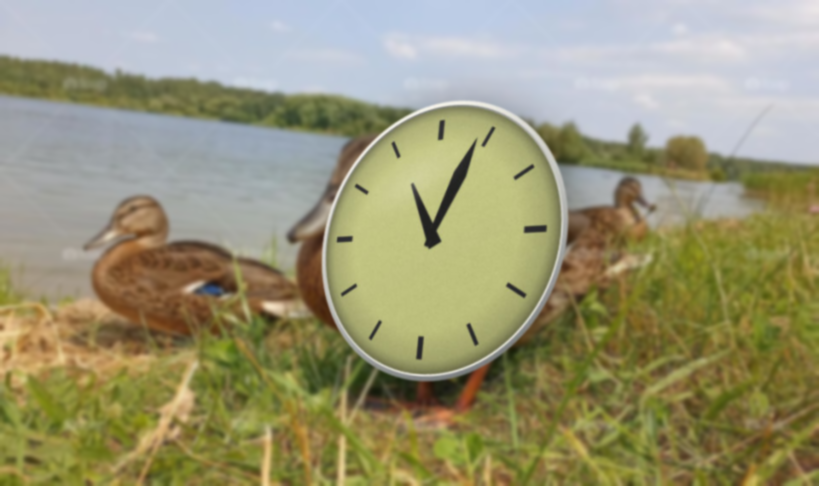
11:04
